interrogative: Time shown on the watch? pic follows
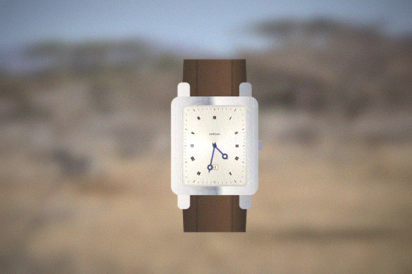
4:32
